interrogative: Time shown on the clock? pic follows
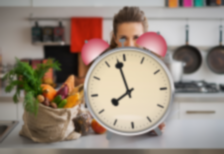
7:58
